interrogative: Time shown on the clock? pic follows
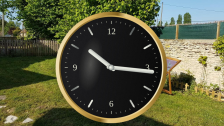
10:16
